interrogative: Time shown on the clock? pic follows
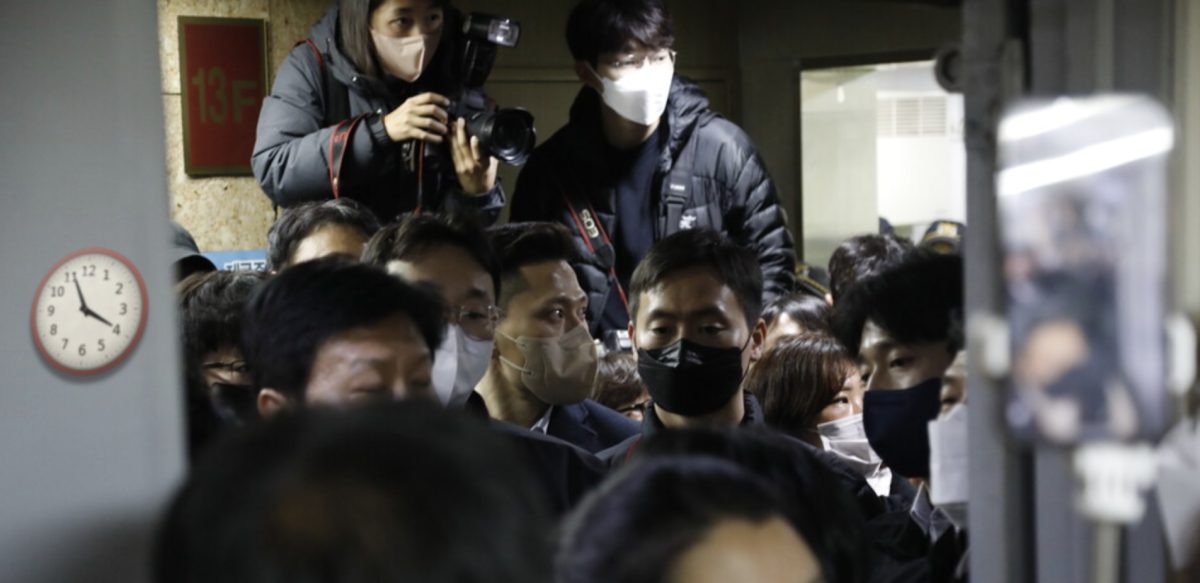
3:56
